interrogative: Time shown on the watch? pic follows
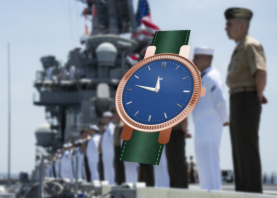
11:47
